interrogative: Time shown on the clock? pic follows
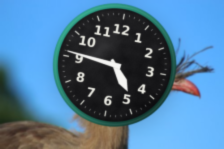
4:46
